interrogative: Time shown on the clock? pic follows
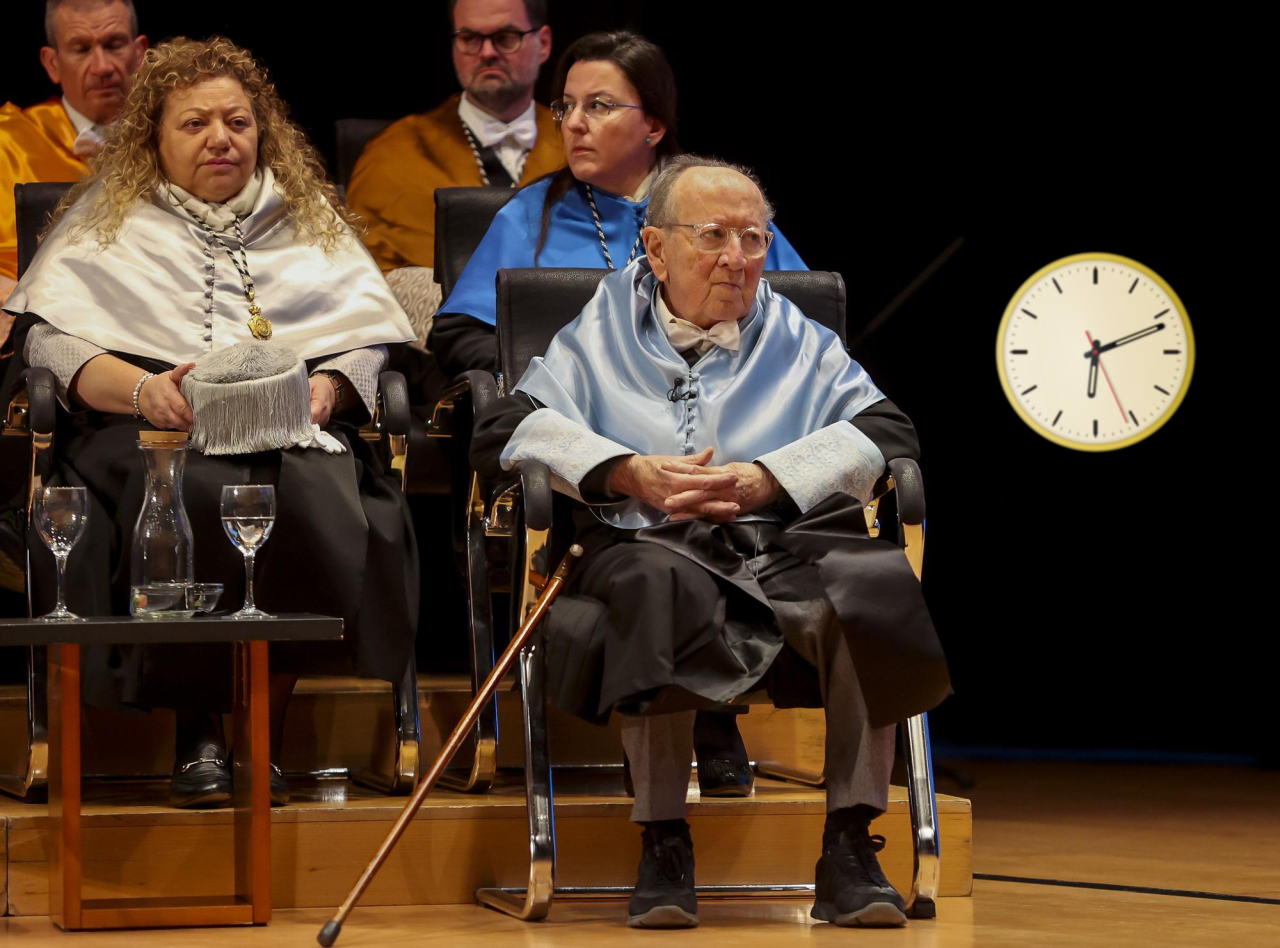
6:11:26
